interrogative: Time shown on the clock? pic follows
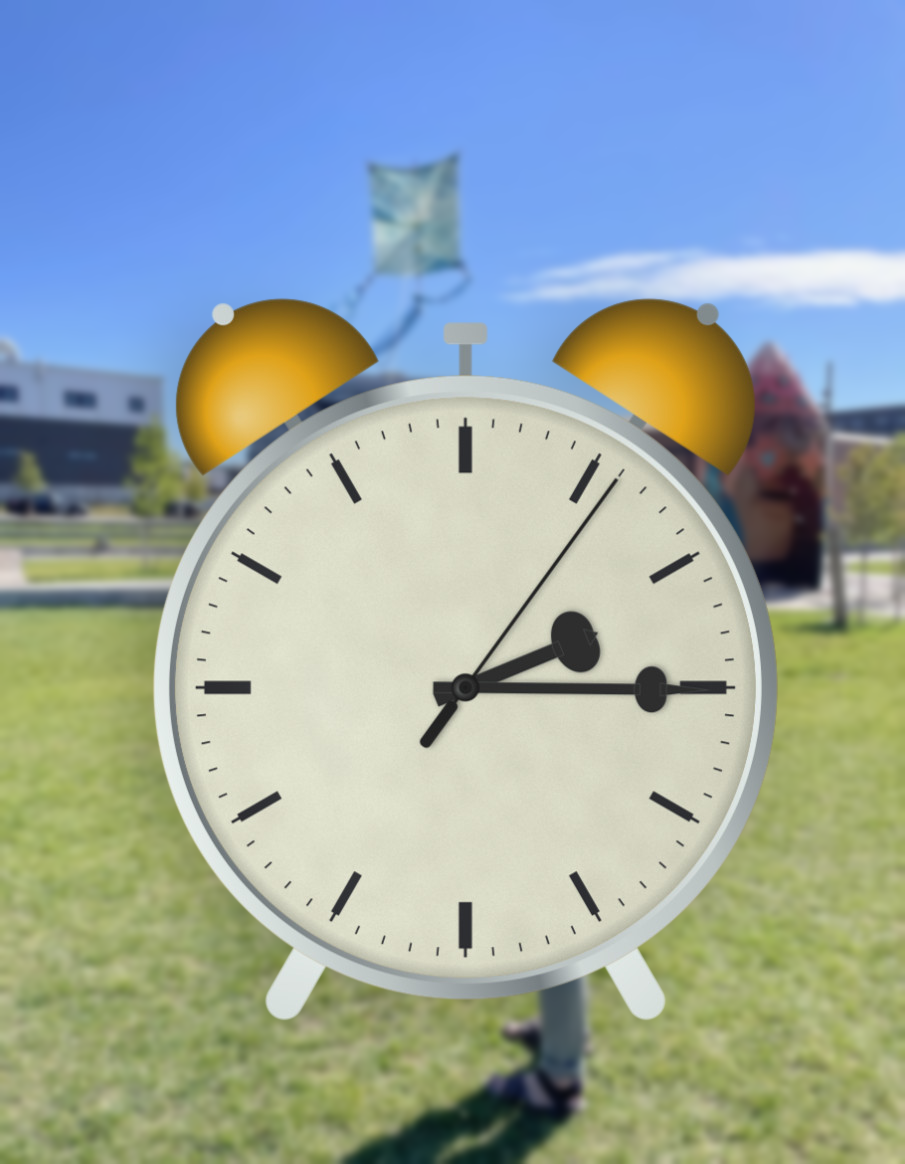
2:15:06
